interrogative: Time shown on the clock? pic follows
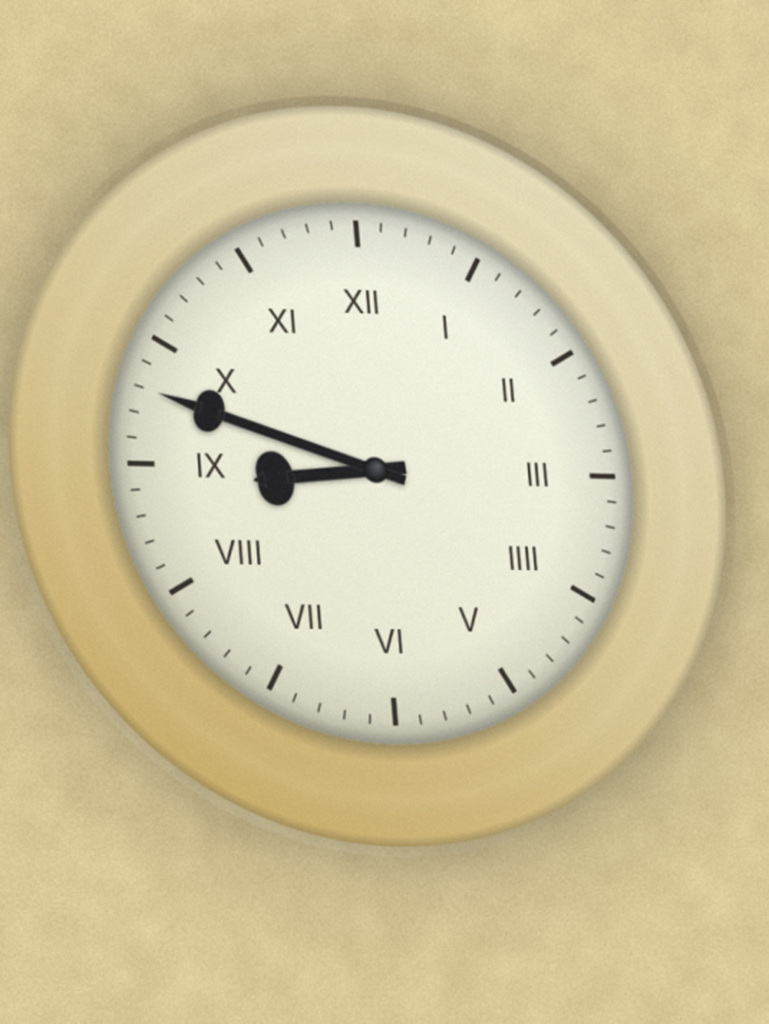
8:48
